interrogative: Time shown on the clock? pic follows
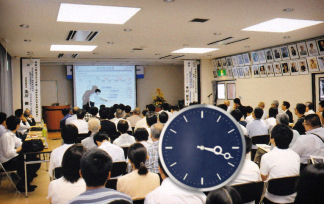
3:18
